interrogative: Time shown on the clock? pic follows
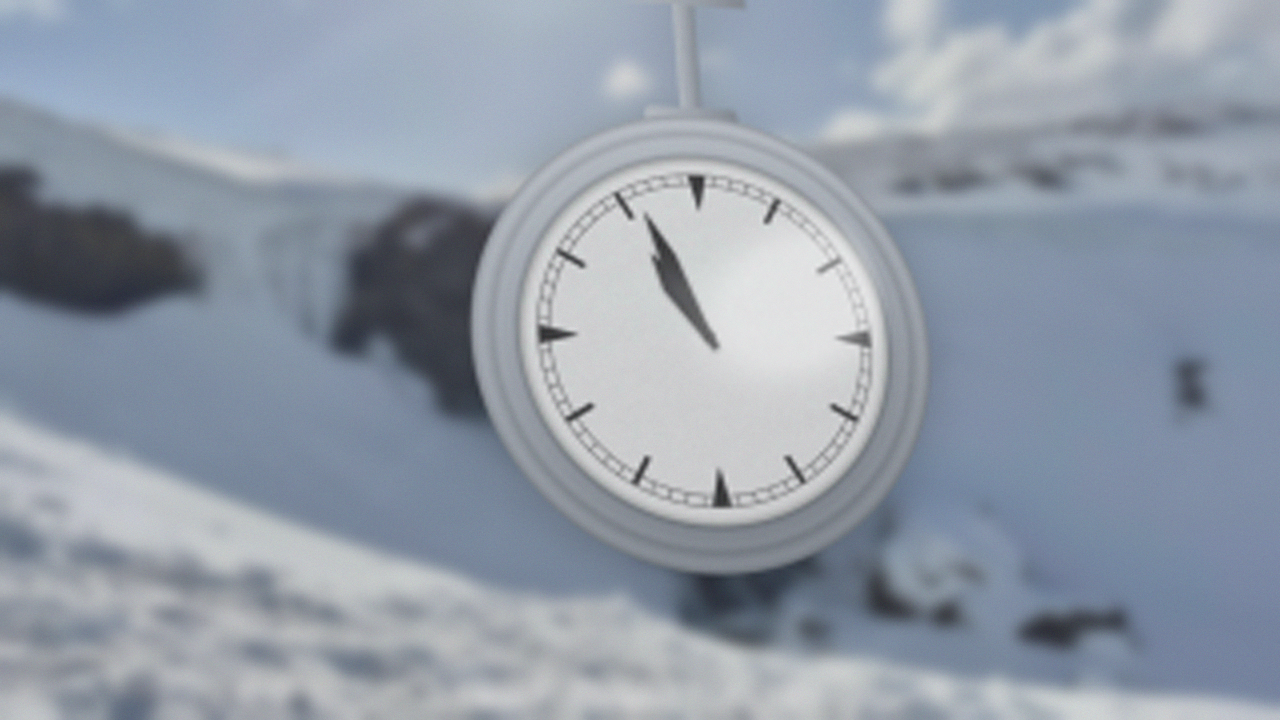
10:56
